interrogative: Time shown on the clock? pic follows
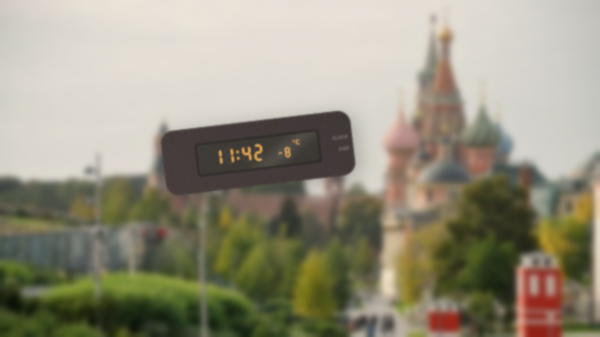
11:42
